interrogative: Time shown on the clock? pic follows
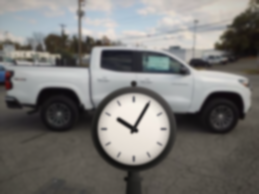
10:05
